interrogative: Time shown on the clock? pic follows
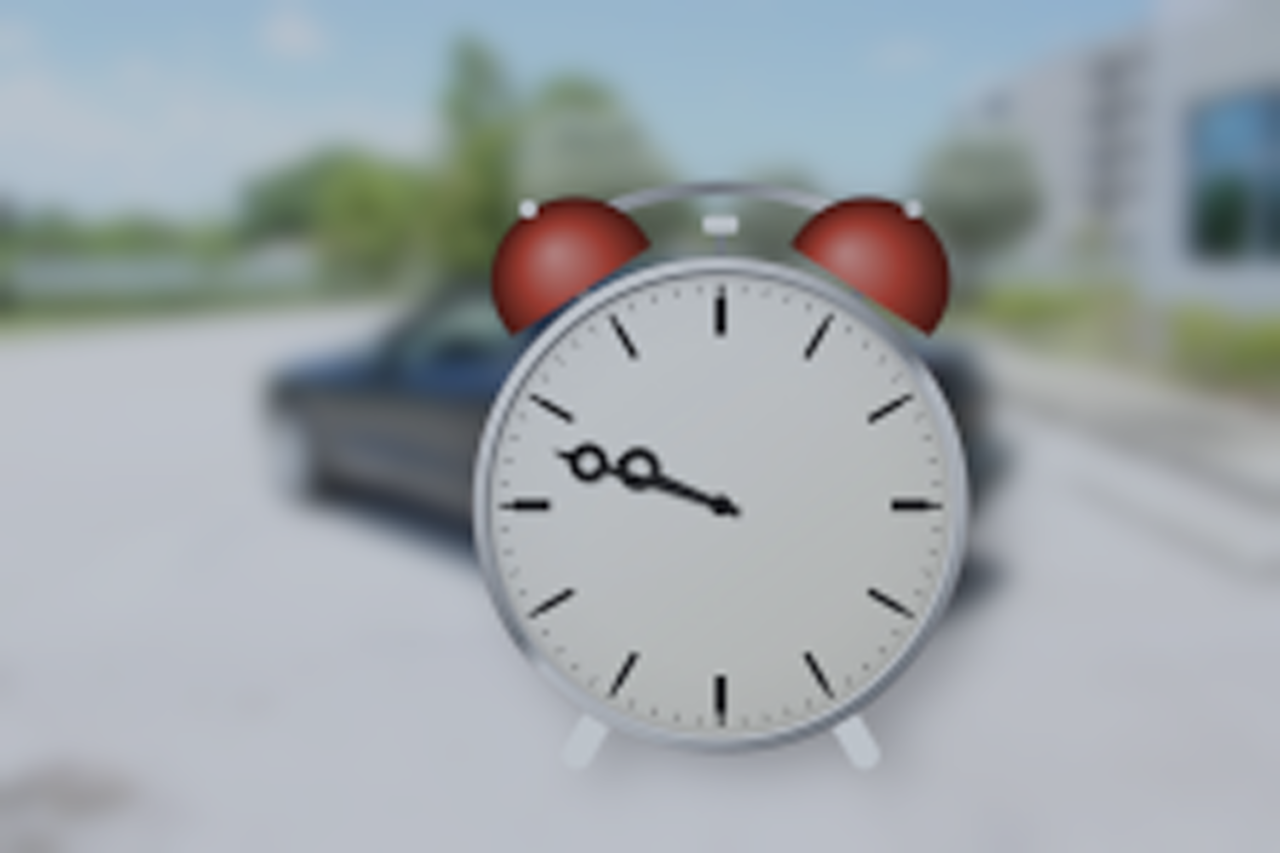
9:48
